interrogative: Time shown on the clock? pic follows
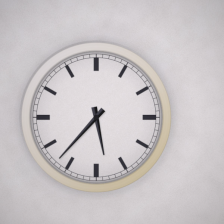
5:37
